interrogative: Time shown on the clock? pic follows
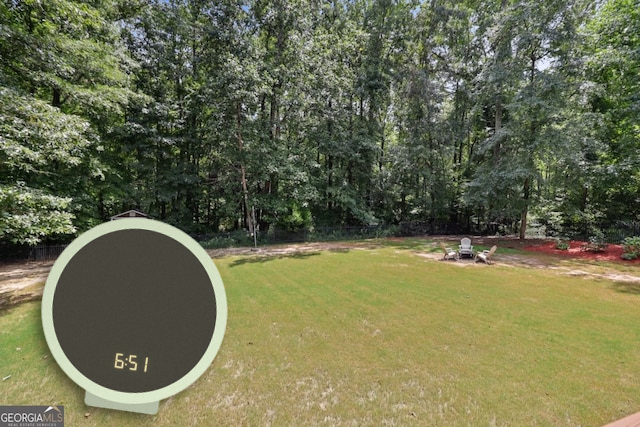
6:51
